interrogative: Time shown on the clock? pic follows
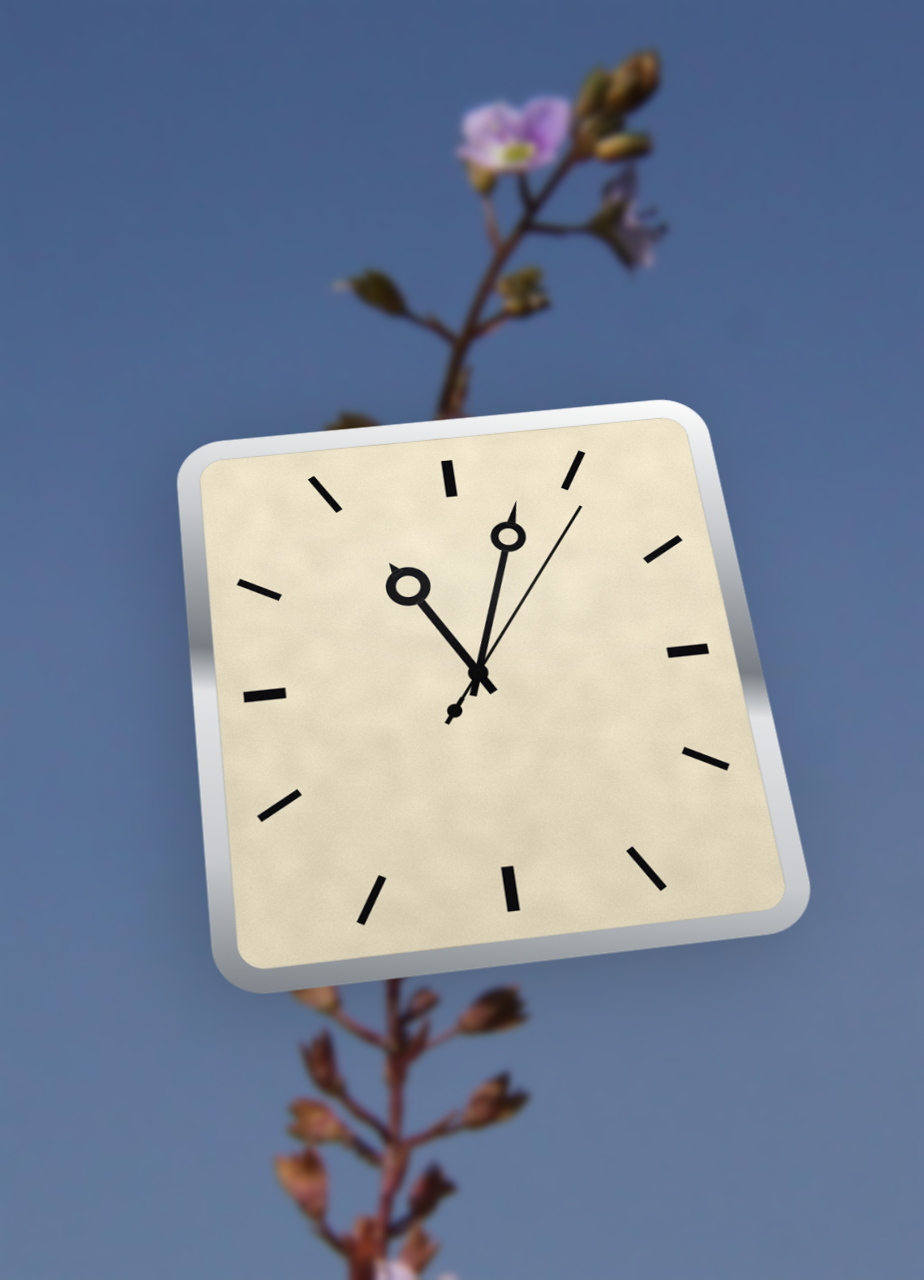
11:03:06
